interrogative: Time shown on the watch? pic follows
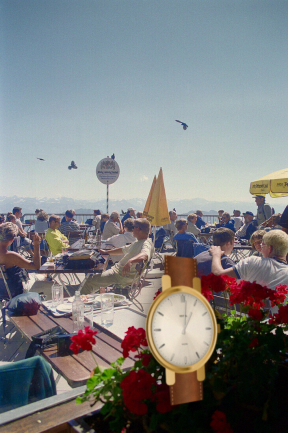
1:01
